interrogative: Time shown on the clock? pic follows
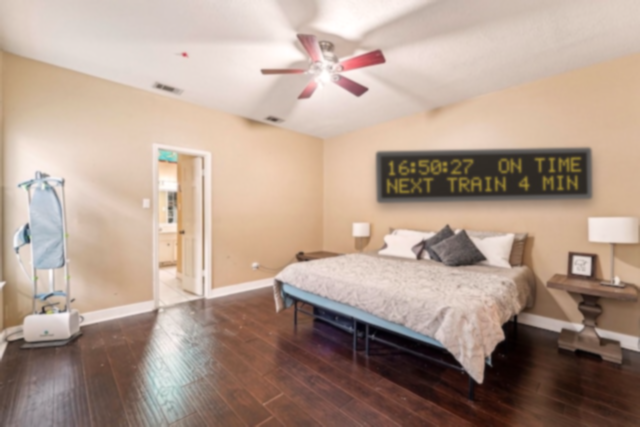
16:50:27
